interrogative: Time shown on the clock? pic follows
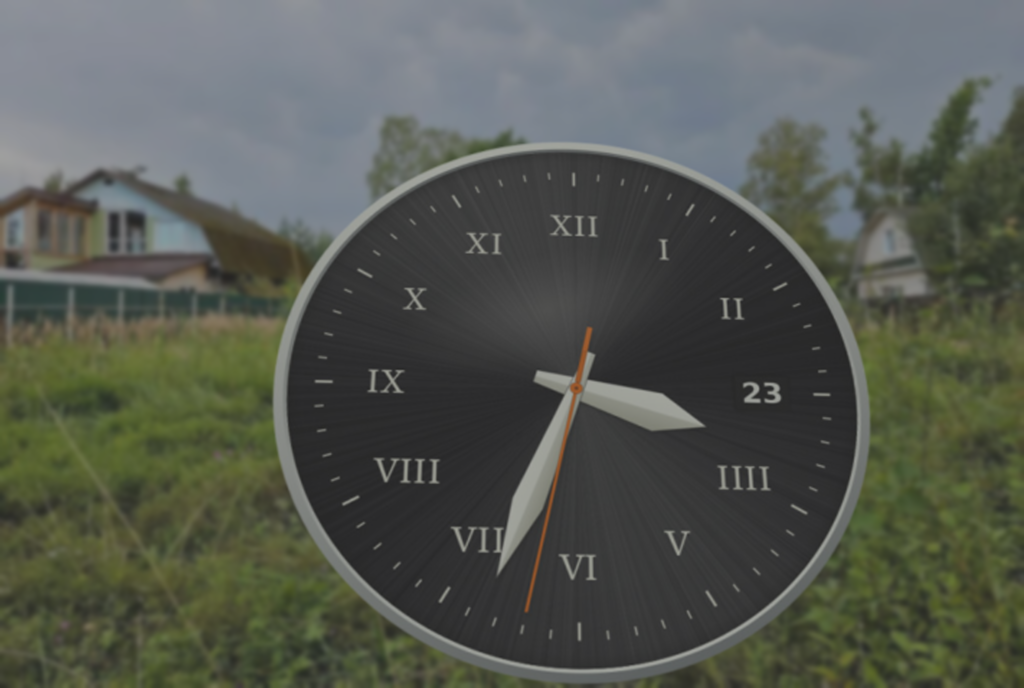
3:33:32
